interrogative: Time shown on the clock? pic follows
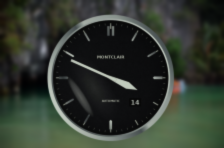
3:49
